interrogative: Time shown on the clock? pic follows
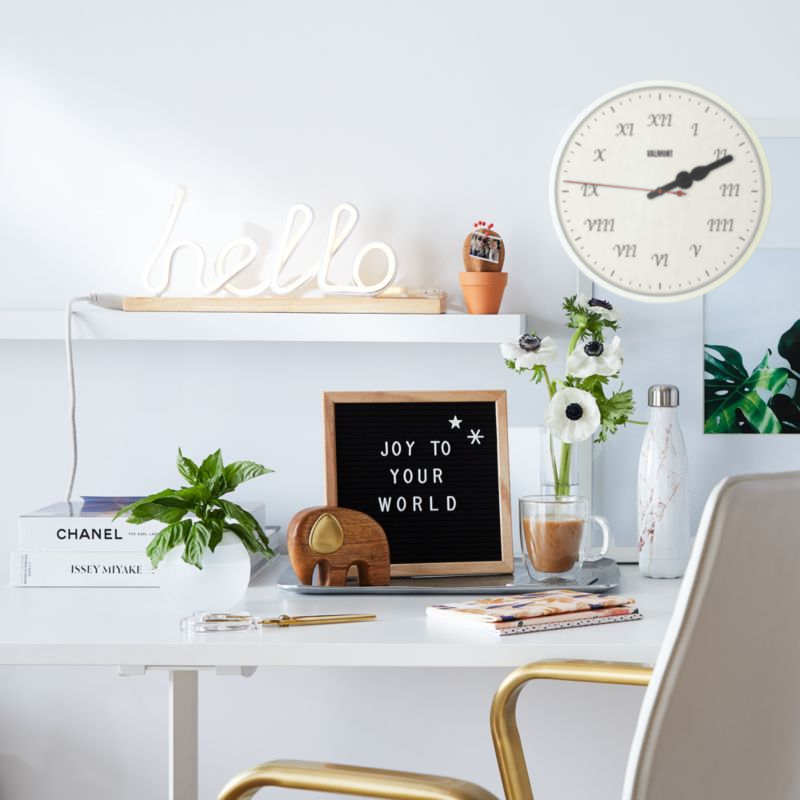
2:10:46
